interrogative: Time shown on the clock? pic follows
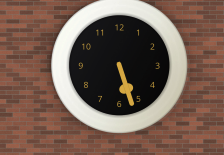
5:27
